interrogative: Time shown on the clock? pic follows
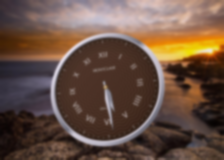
5:29
